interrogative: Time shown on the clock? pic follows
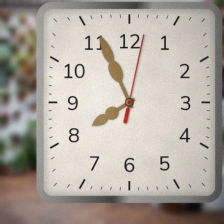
7:56:02
